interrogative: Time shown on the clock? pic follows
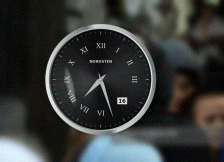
7:27
